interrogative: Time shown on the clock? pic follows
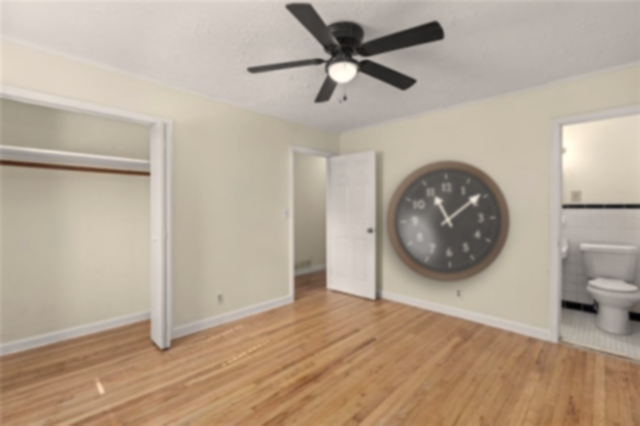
11:09
